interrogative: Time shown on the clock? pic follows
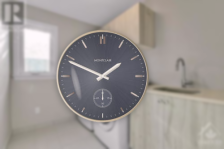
1:49
